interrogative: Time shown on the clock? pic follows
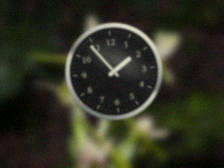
1:54
